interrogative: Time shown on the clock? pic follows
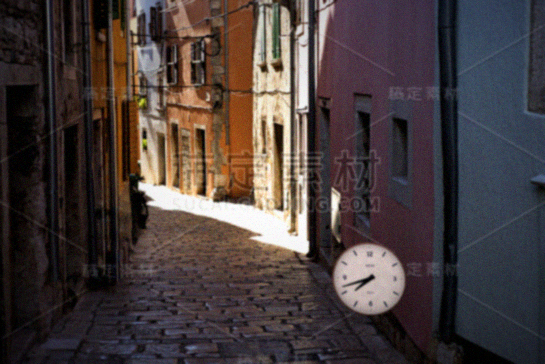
7:42
